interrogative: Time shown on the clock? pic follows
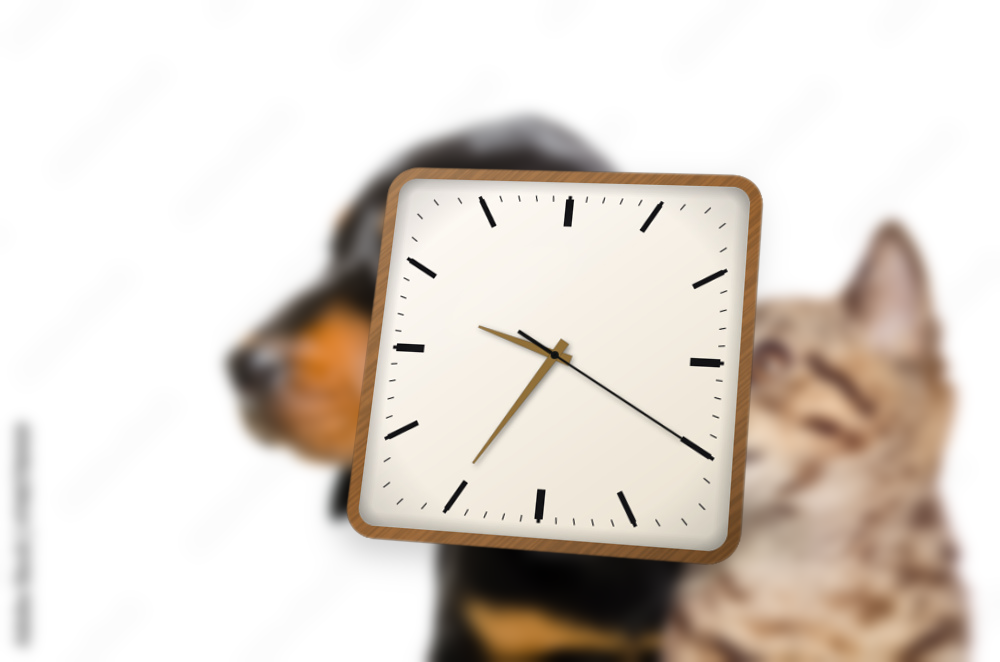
9:35:20
